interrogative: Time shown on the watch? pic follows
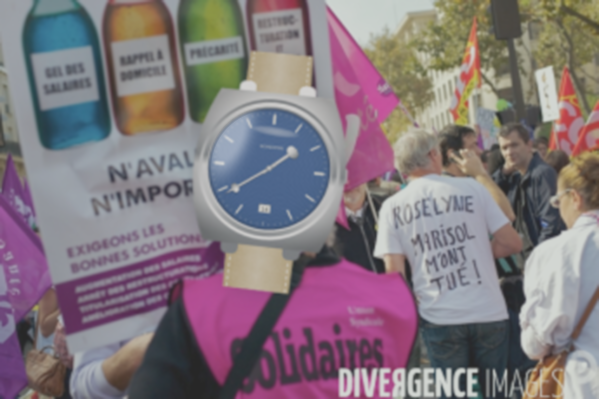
1:39
